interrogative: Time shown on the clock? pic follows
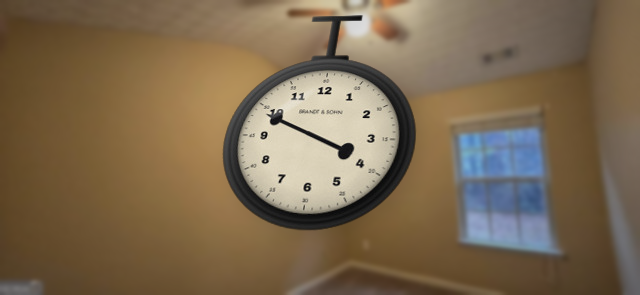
3:49
